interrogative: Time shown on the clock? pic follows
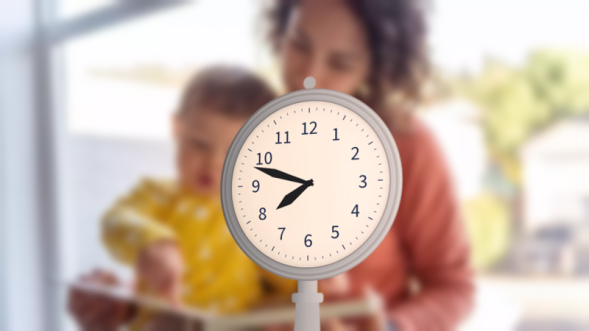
7:48
